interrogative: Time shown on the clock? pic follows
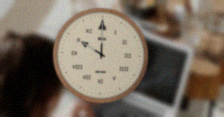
10:00
